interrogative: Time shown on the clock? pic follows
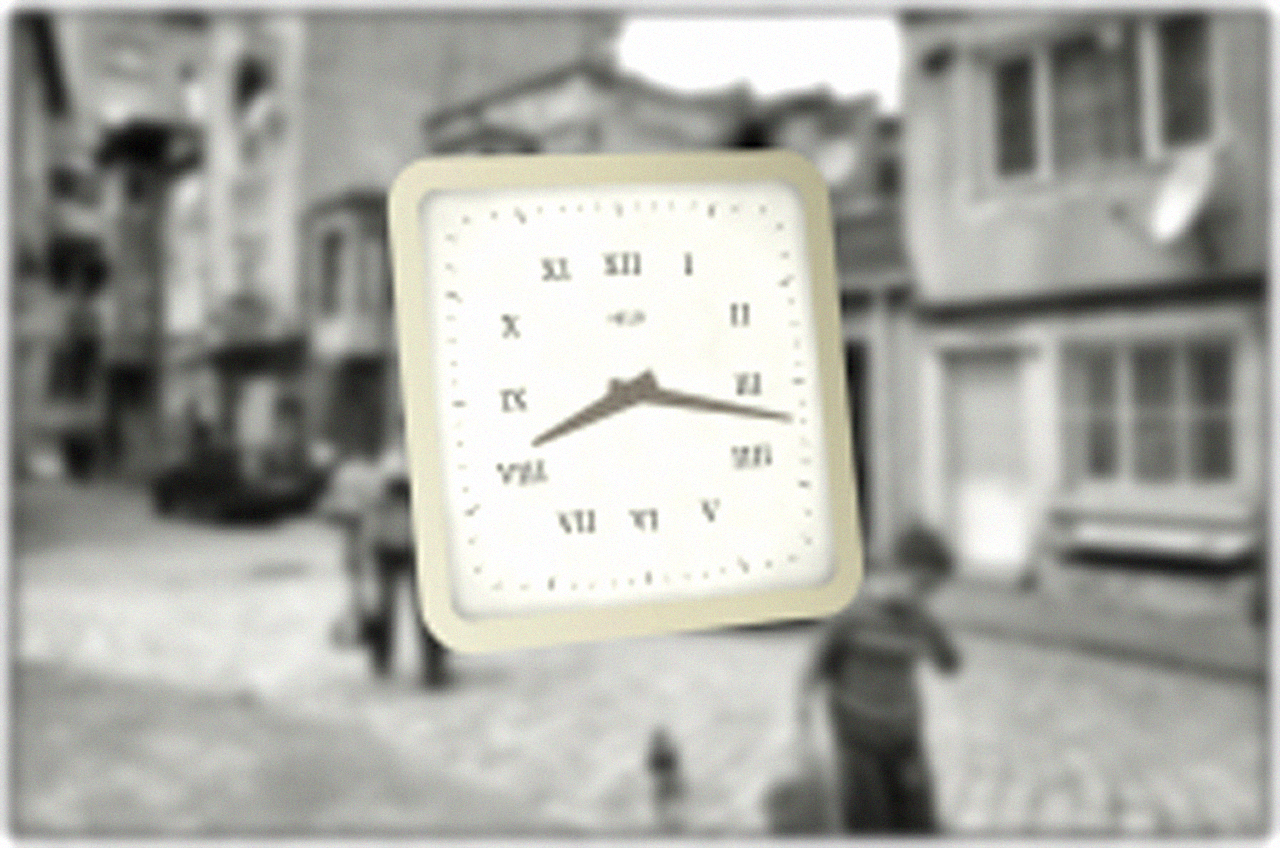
8:17
